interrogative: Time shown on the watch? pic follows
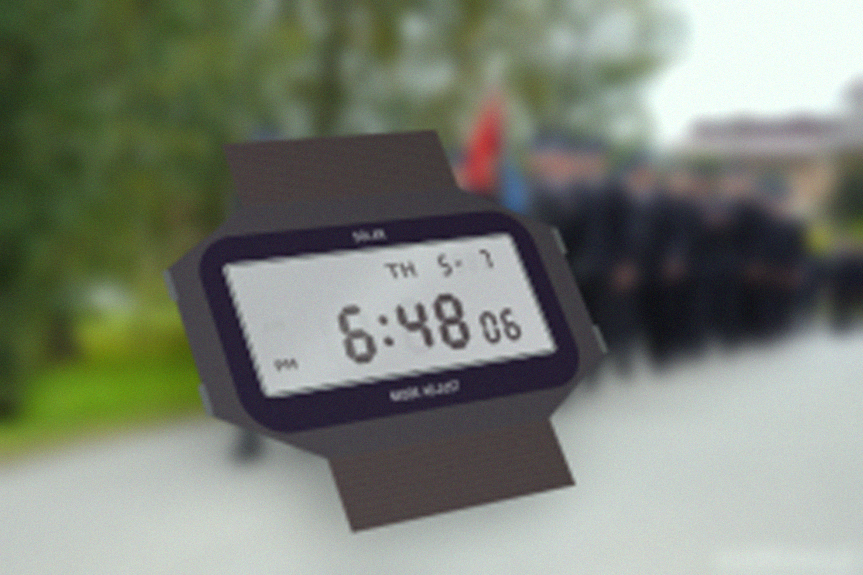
6:48:06
